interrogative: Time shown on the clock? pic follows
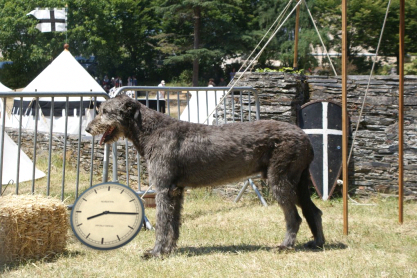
8:15
